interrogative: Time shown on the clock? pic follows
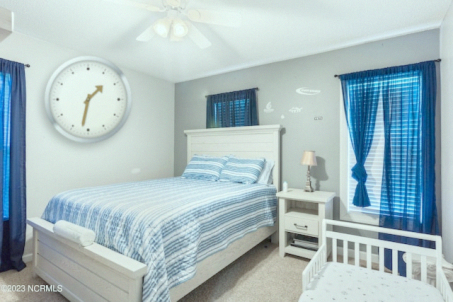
1:32
